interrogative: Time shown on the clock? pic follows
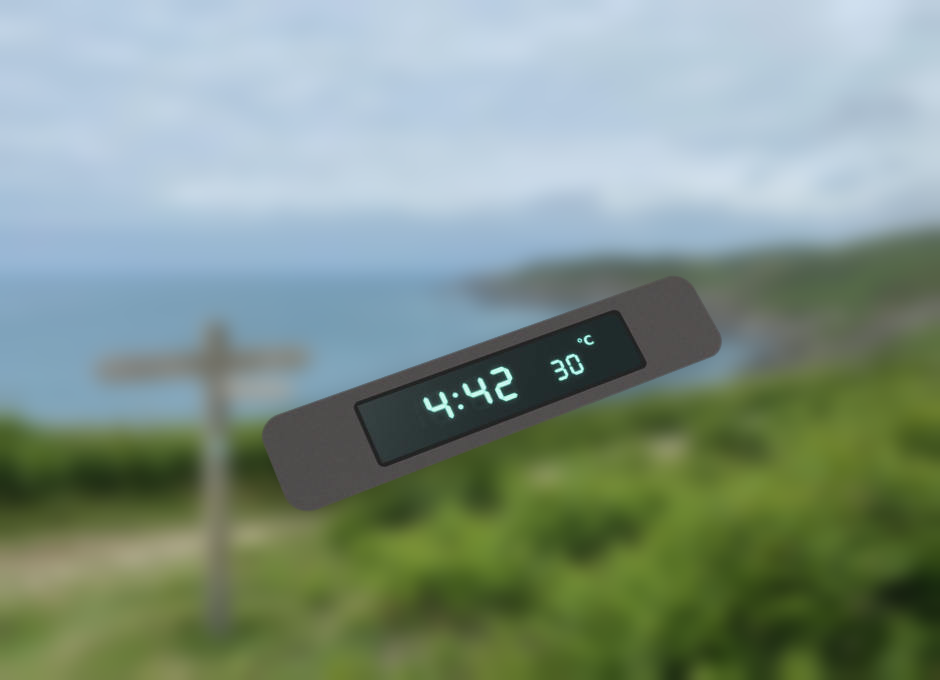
4:42
